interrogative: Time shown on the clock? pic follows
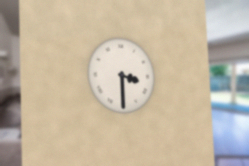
3:30
